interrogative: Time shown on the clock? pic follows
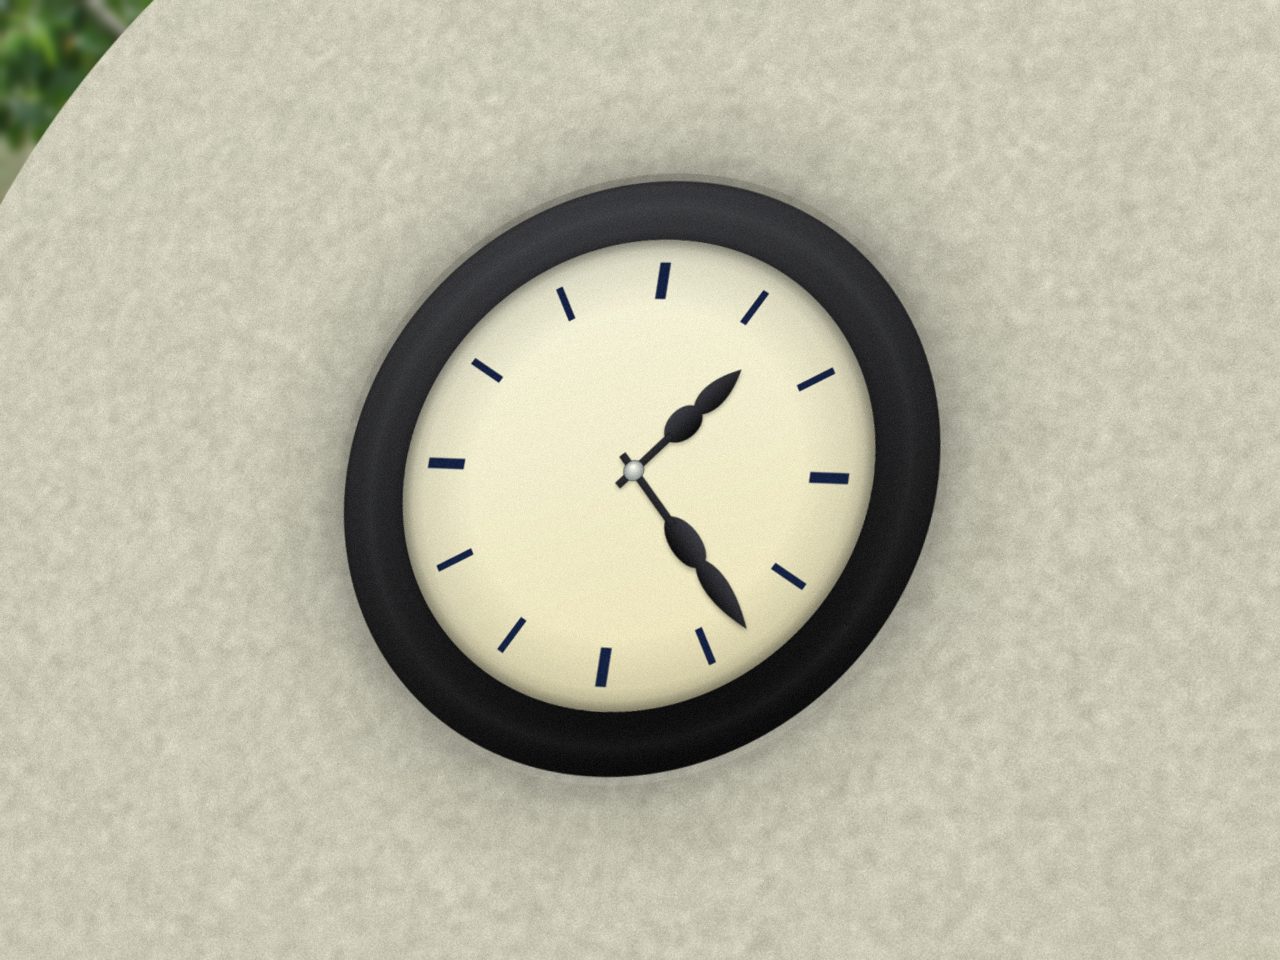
1:23
